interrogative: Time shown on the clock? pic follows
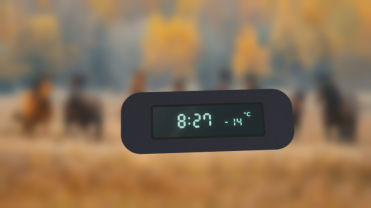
8:27
